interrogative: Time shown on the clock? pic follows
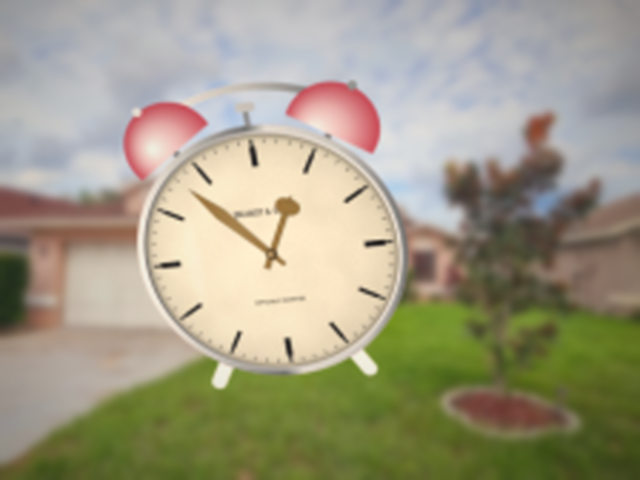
12:53
